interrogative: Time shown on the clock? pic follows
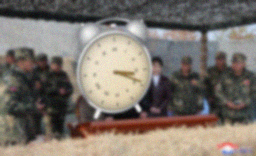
3:19
